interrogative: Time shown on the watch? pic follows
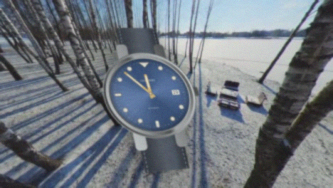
11:53
